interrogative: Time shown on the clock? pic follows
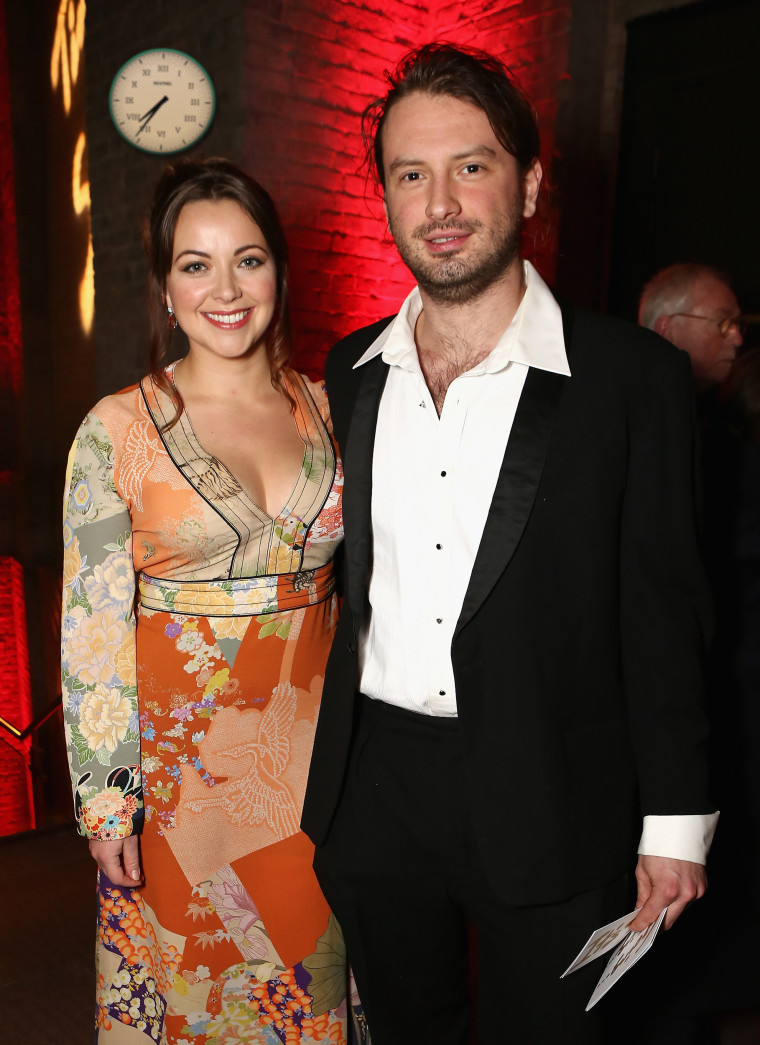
7:36
